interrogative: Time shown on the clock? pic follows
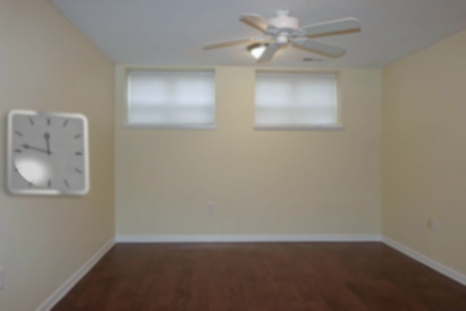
11:47
